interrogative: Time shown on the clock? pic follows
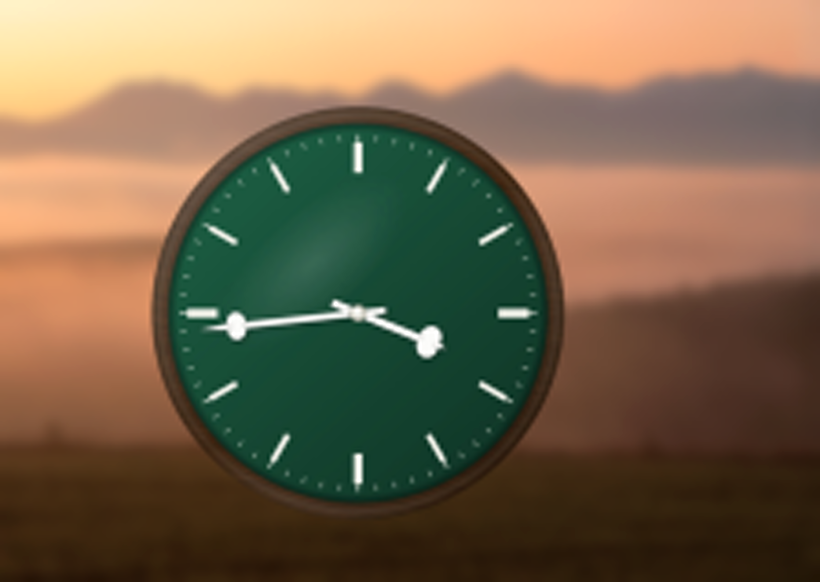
3:44
